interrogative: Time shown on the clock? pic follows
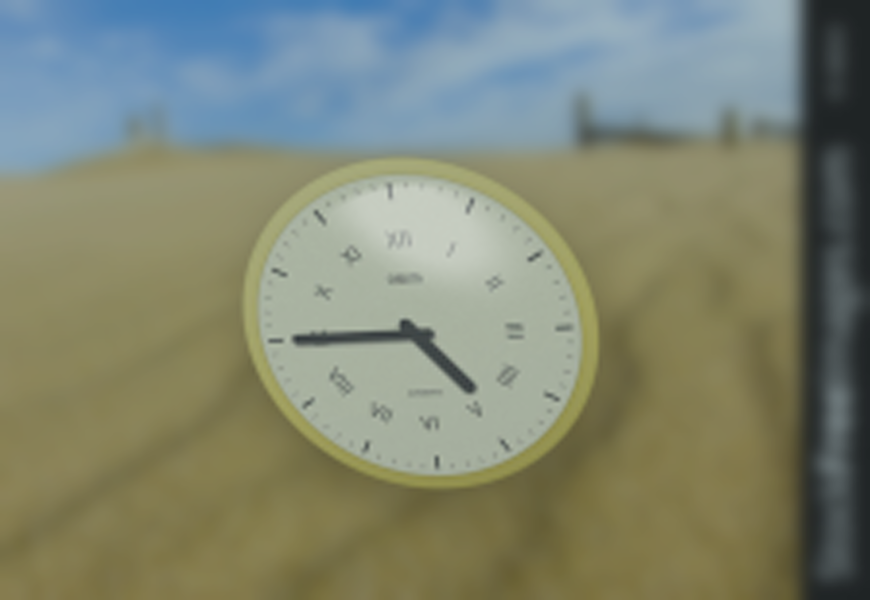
4:45
